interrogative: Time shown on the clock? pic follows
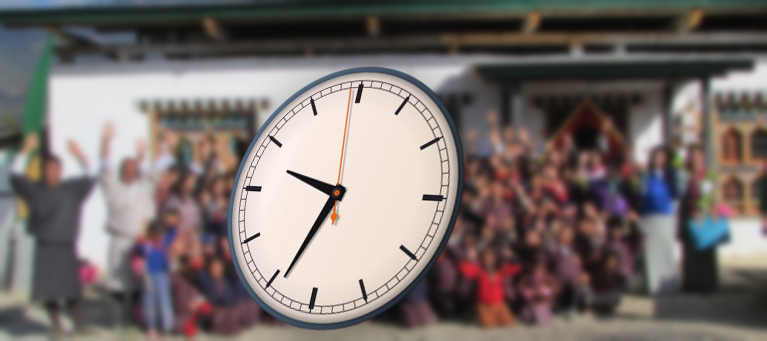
9:33:59
